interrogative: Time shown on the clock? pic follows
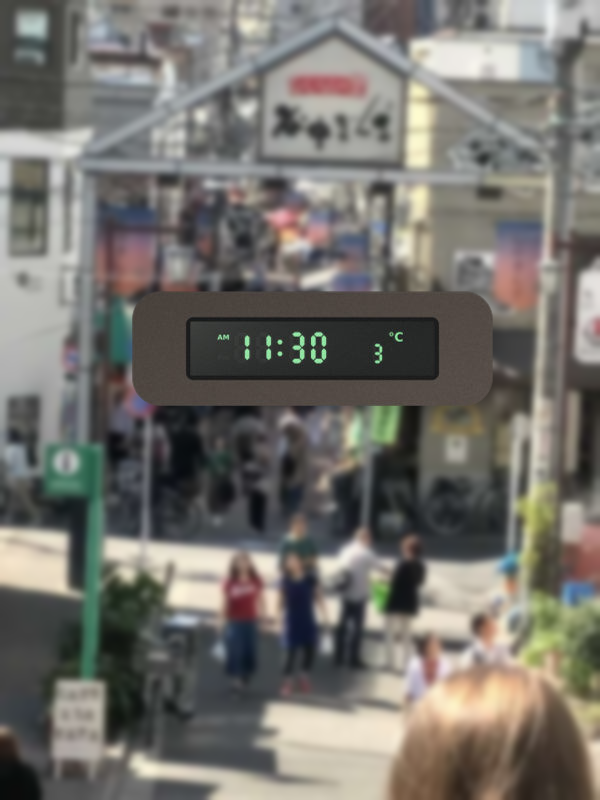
11:30
